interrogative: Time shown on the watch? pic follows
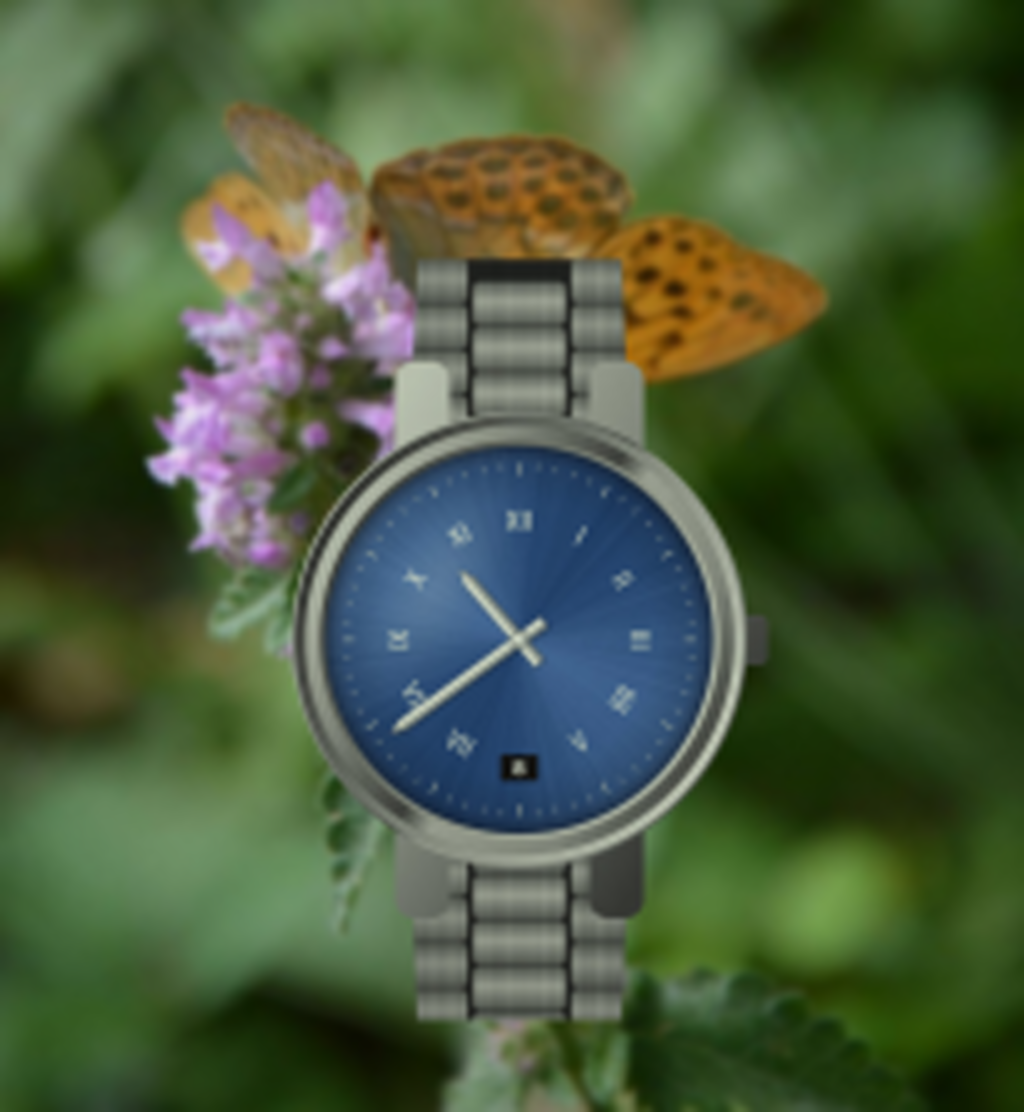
10:39
